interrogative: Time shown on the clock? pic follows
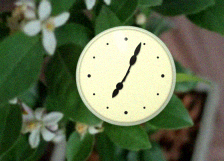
7:04
